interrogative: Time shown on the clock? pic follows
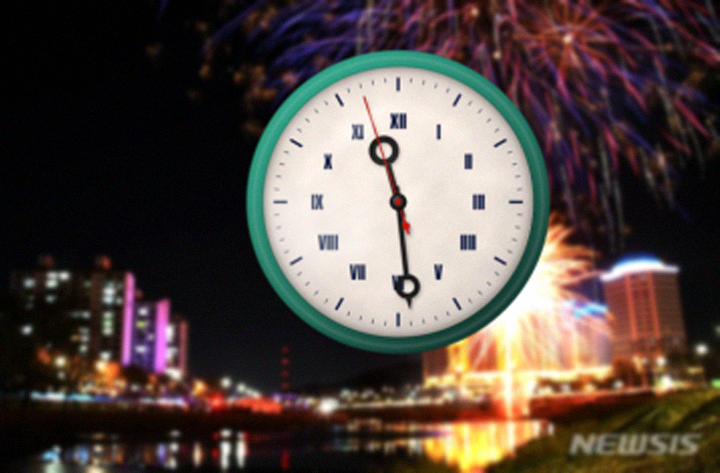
11:28:57
